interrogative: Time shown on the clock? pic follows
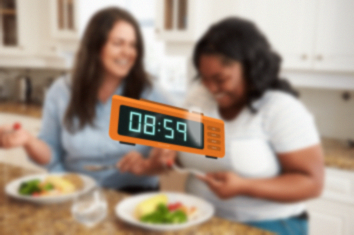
8:59
